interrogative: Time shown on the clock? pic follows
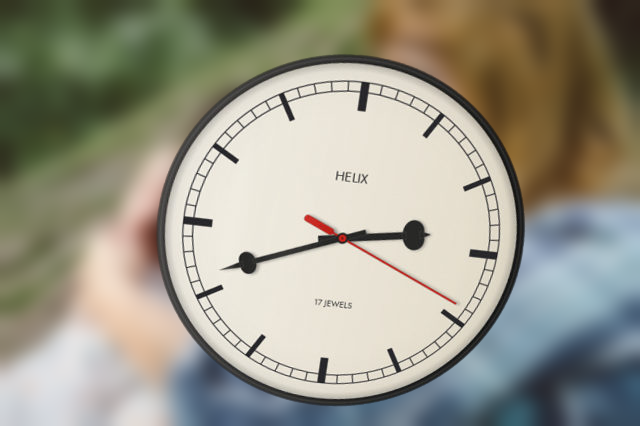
2:41:19
